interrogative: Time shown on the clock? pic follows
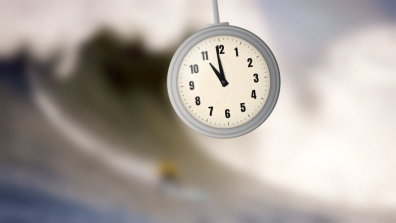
10:59
